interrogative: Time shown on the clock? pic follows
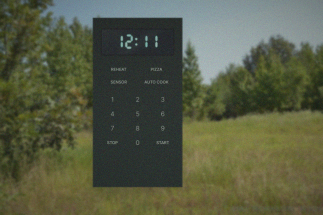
12:11
